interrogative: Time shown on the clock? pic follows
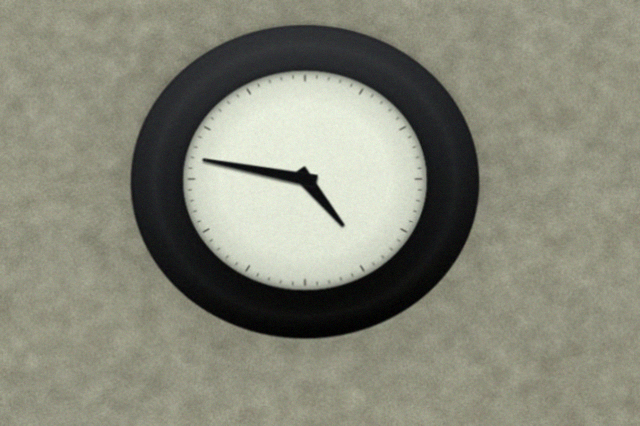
4:47
